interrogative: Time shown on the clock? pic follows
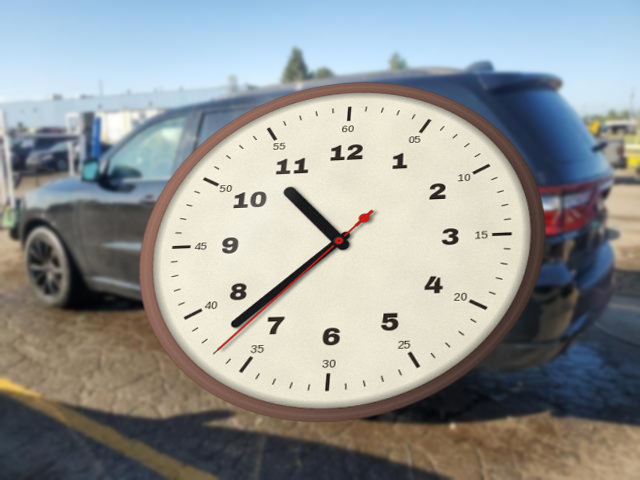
10:37:37
